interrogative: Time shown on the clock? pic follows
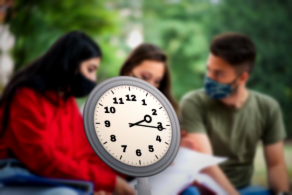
2:16
